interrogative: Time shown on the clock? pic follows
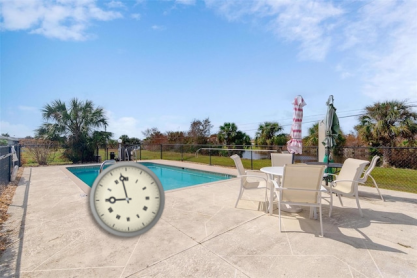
8:58
